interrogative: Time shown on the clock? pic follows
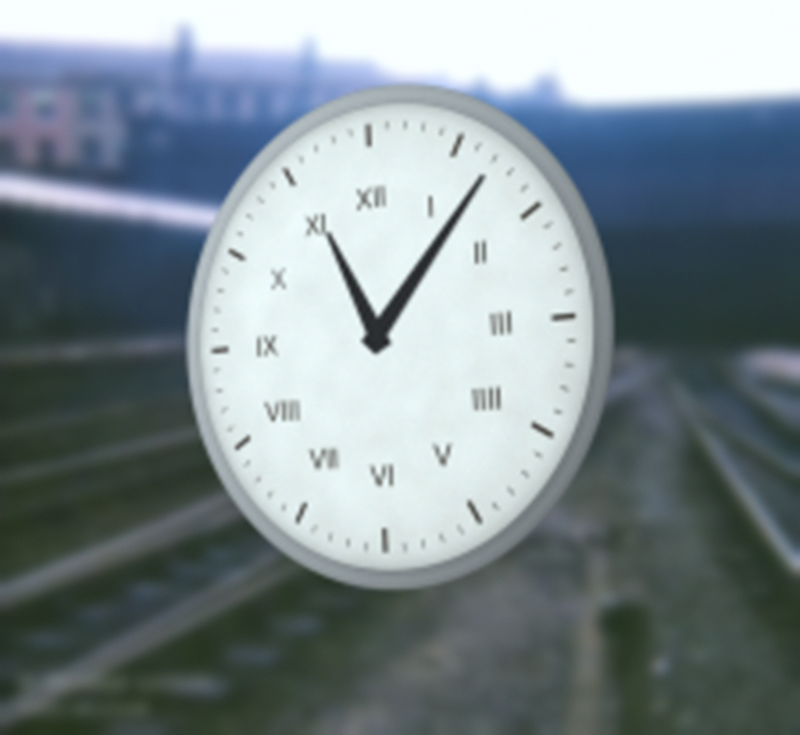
11:07
